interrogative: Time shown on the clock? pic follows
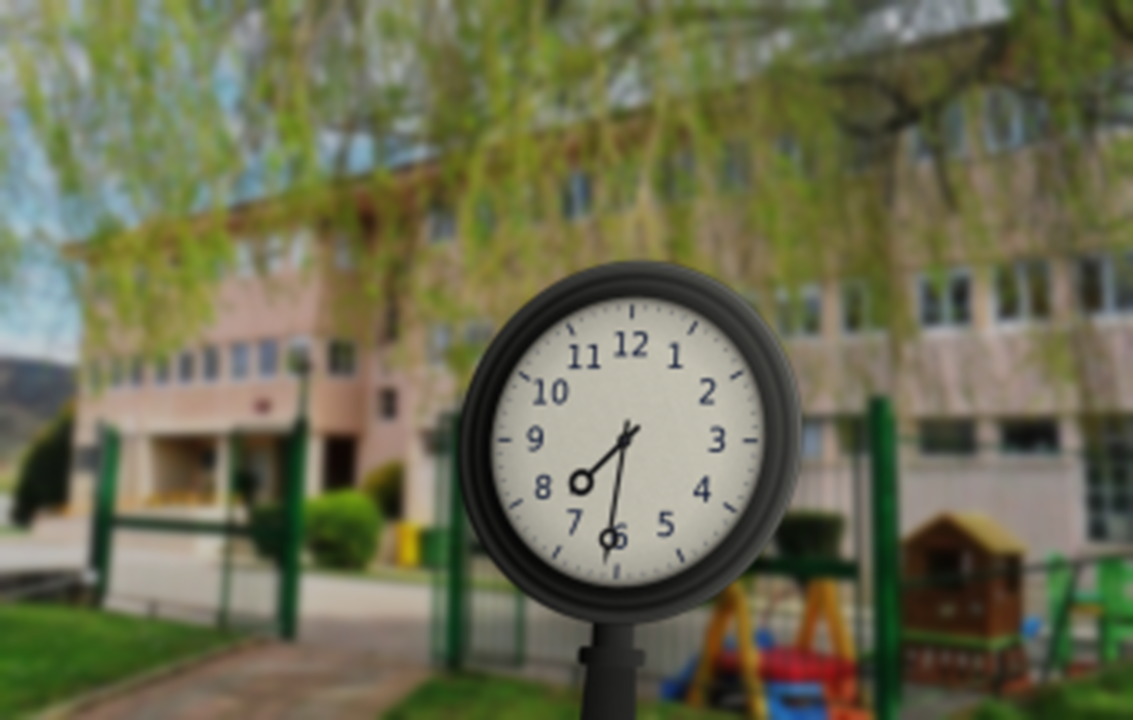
7:31
